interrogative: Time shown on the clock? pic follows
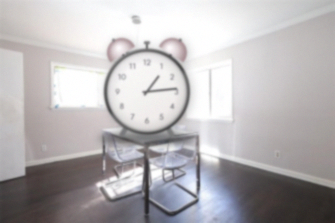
1:14
